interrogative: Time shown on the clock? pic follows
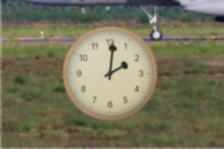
2:01
